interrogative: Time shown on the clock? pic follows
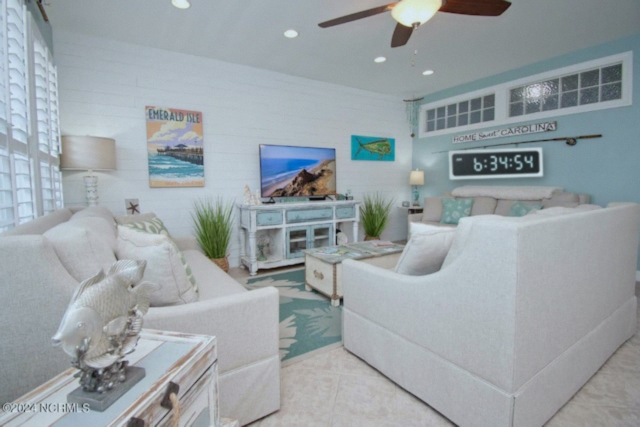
6:34:54
